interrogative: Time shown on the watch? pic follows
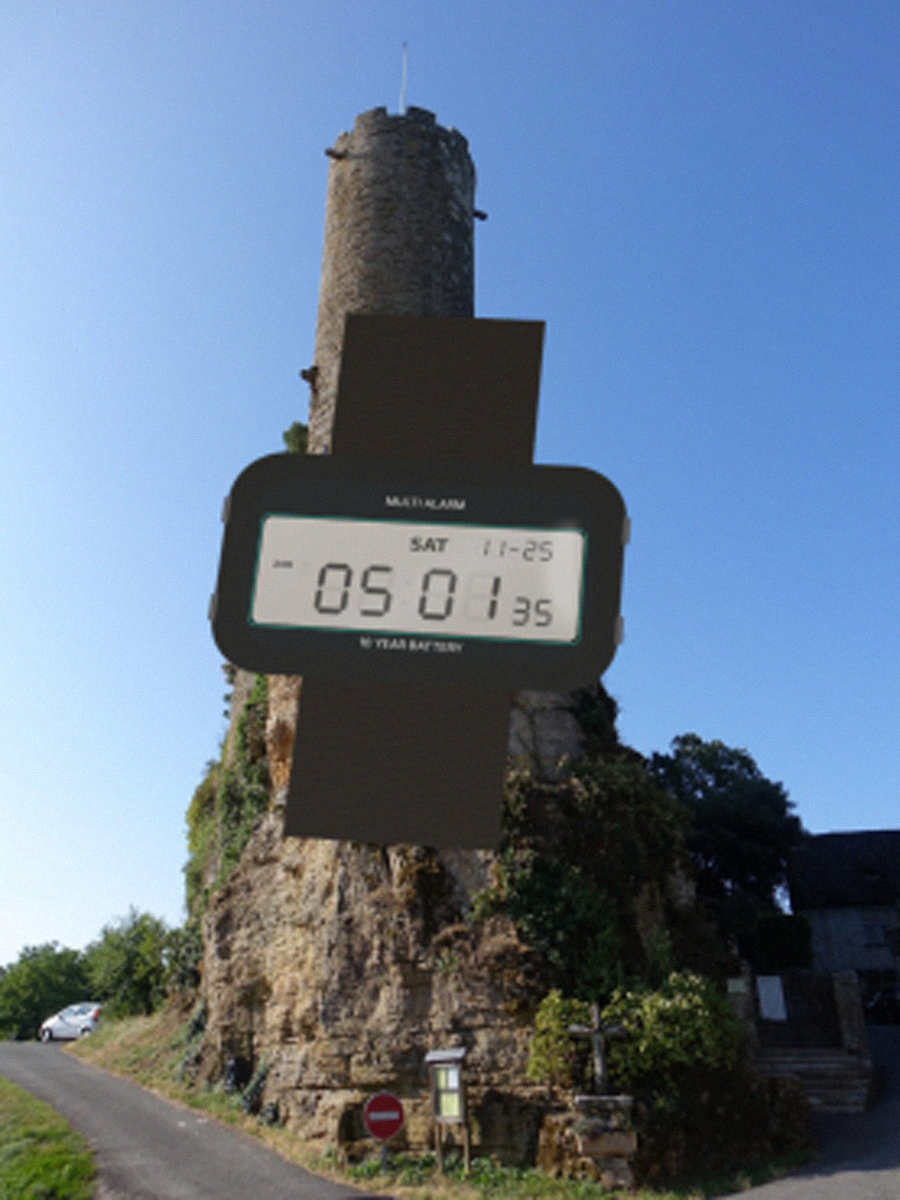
5:01:35
